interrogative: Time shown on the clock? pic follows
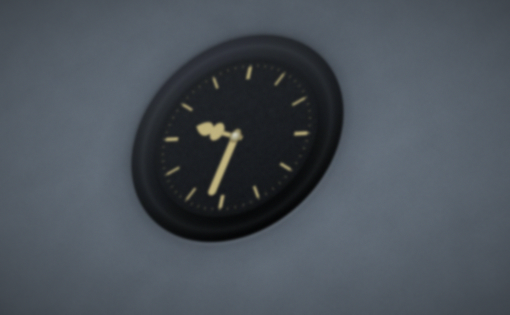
9:32
